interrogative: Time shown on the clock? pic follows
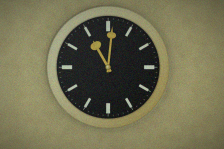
11:01
